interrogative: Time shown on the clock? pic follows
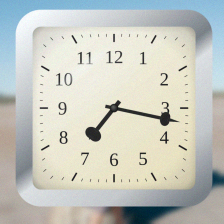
7:17
